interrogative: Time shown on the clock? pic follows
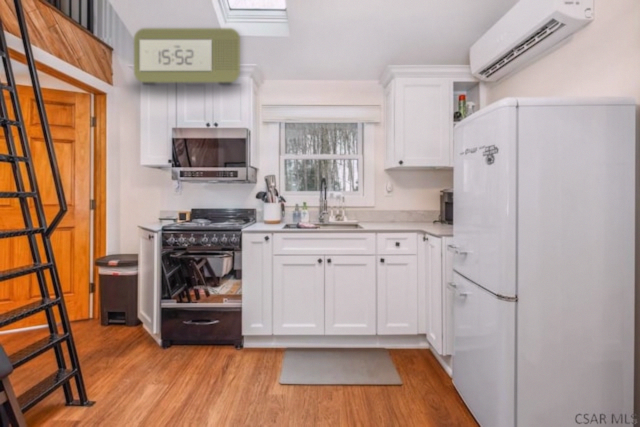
15:52
